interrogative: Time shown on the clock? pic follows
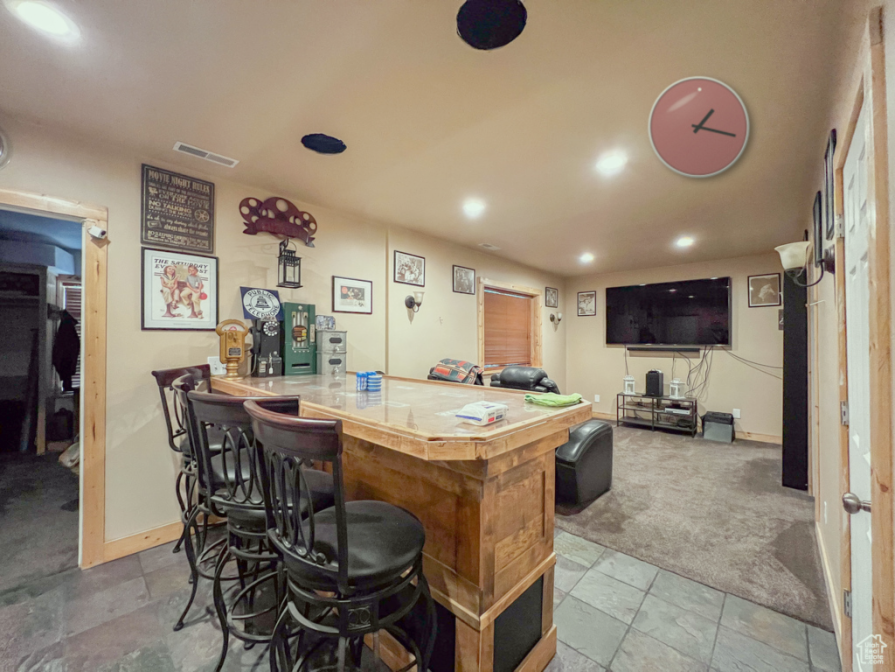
1:17
